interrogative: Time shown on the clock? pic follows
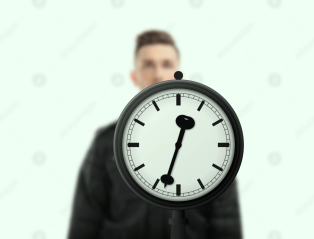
12:33
